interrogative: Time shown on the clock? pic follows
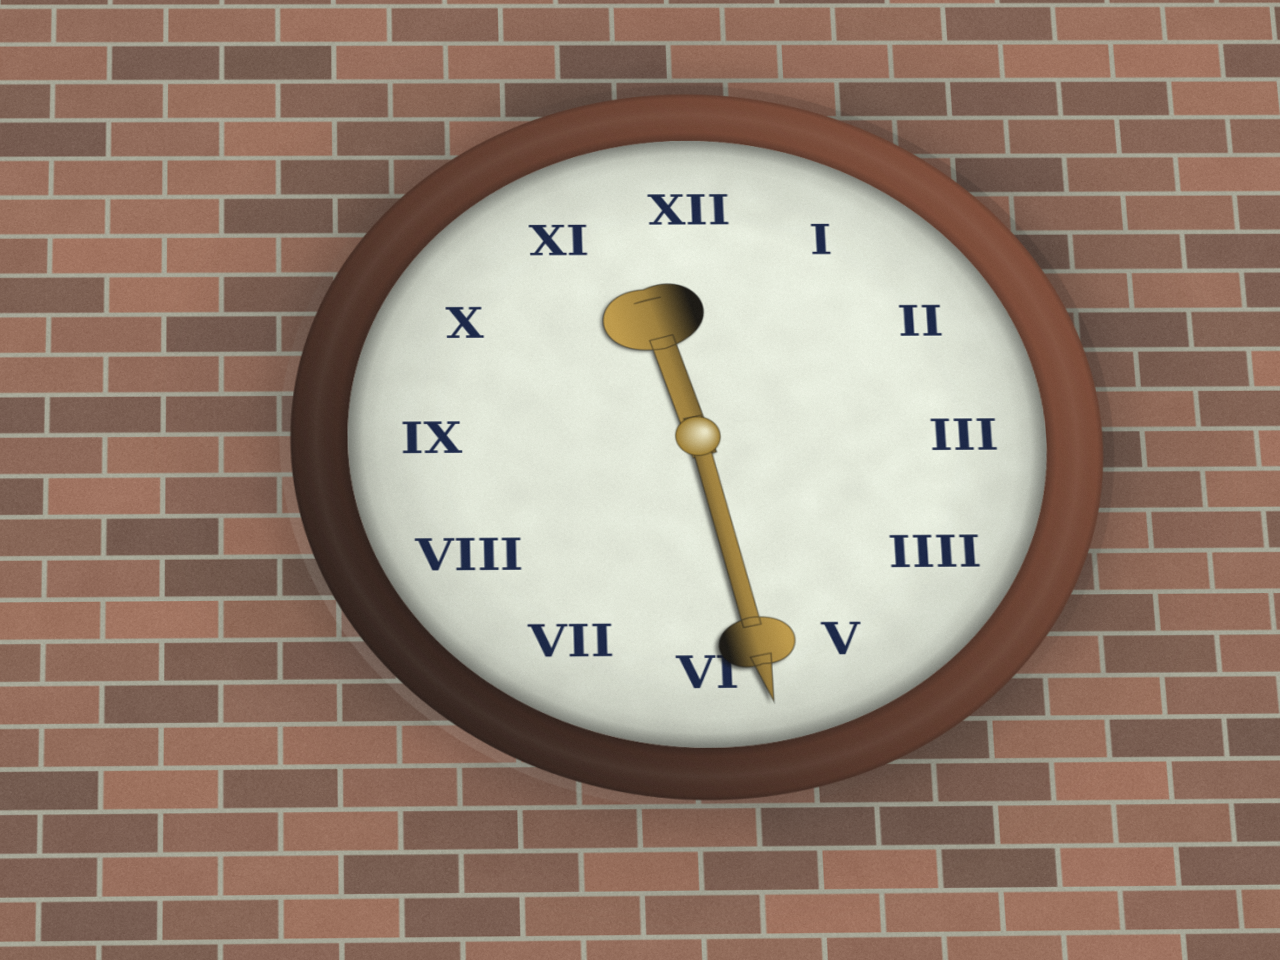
11:28
